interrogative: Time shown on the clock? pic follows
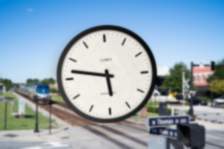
5:47
